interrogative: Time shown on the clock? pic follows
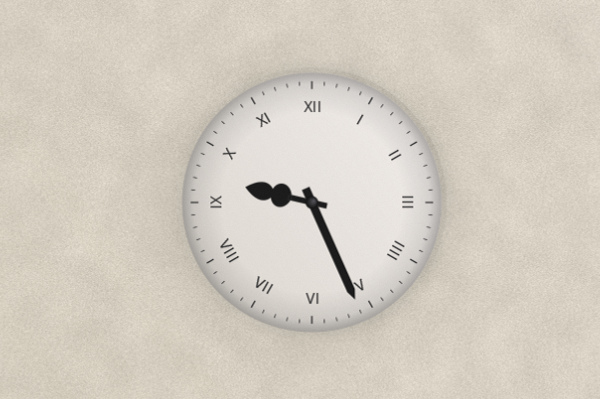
9:26
